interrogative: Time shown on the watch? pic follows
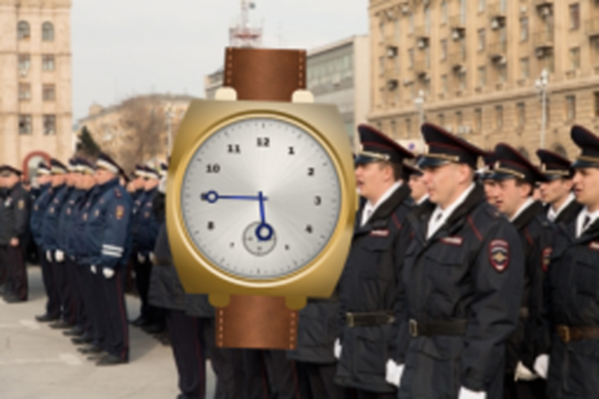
5:45
